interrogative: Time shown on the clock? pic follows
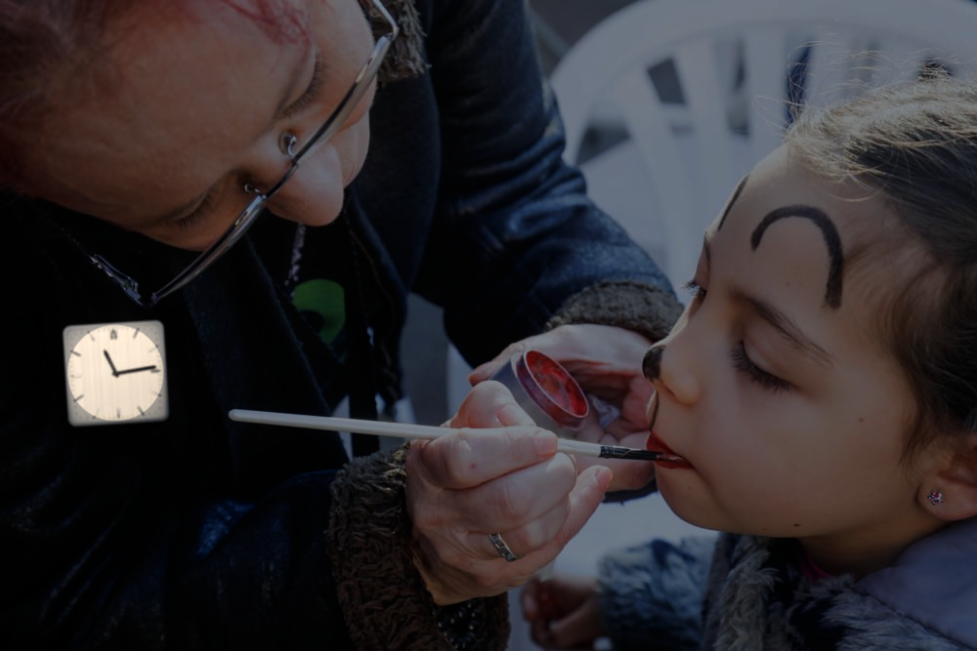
11:14
